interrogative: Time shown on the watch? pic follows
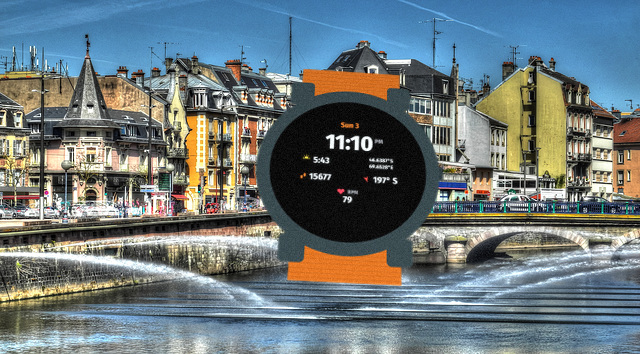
11:10
